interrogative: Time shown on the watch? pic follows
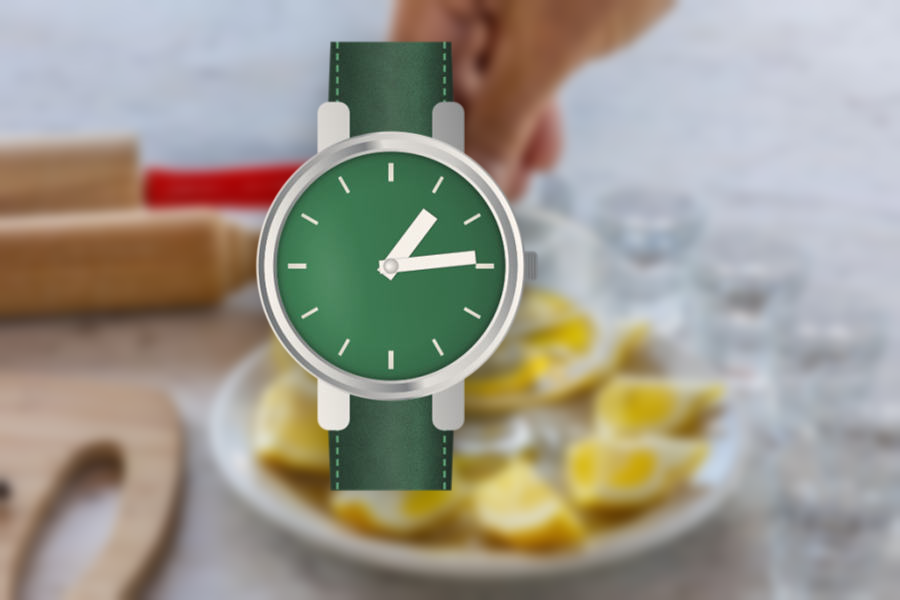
1:14
